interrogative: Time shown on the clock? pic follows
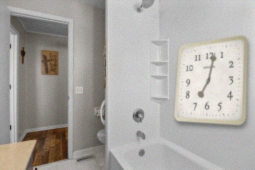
7:02
